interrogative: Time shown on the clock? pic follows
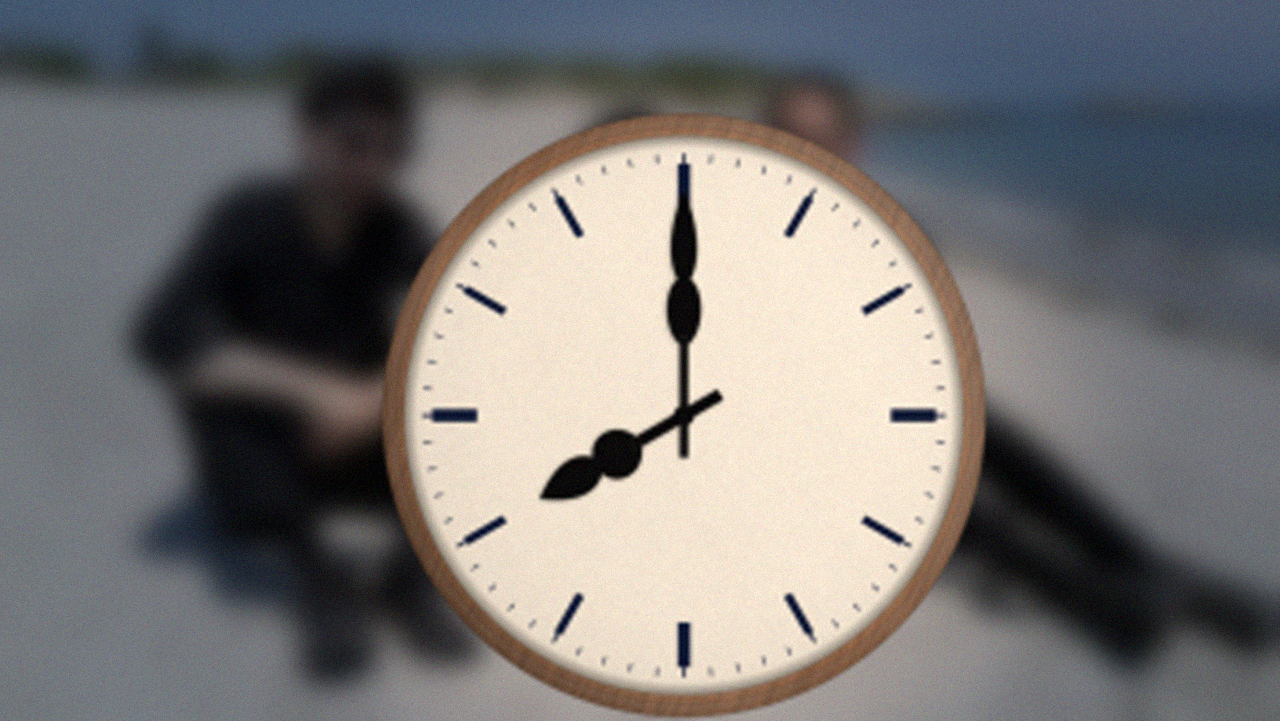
8:00
